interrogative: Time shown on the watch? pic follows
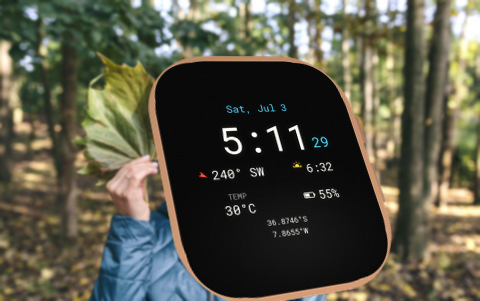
5:11:29
